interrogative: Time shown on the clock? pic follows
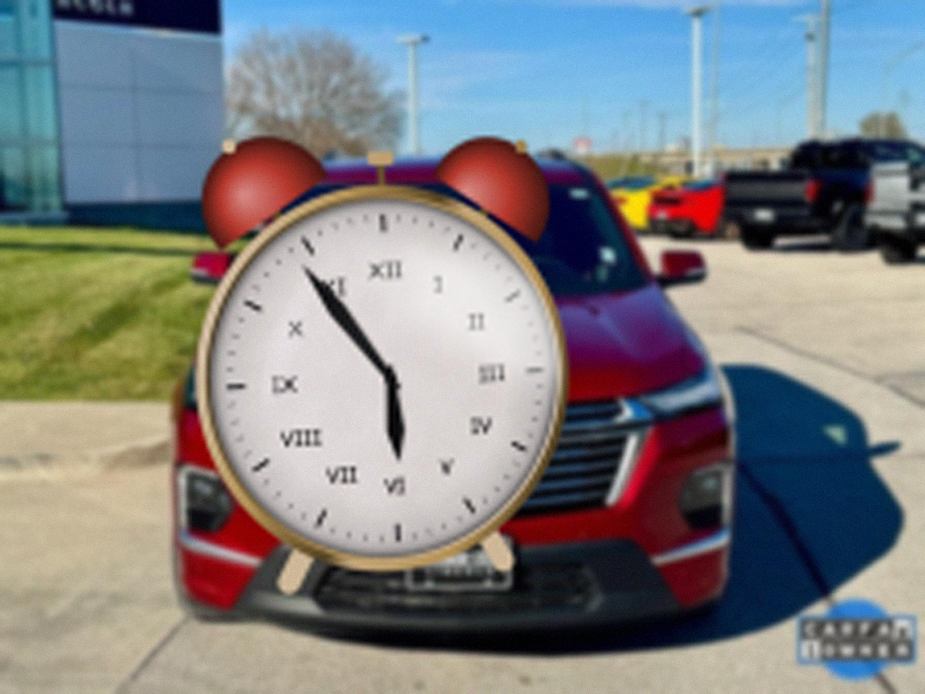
5:54
